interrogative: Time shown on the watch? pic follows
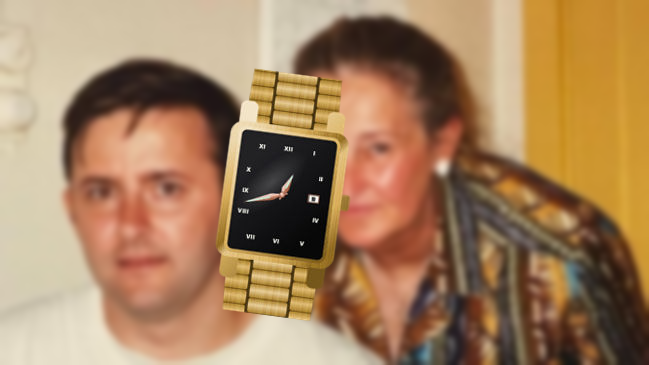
12:42
